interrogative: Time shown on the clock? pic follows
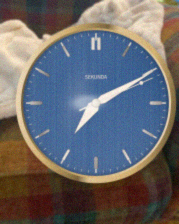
7:10:11
